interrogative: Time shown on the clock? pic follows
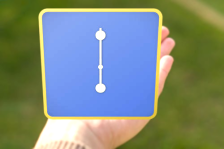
6:00
